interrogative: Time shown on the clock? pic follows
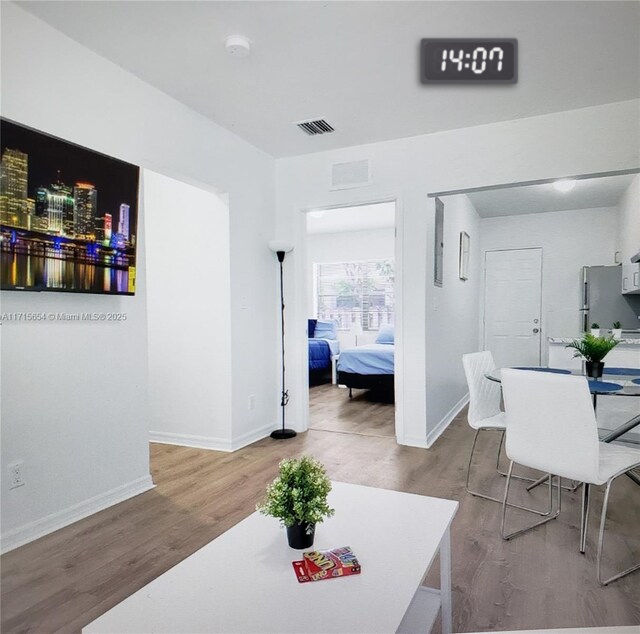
14:07
